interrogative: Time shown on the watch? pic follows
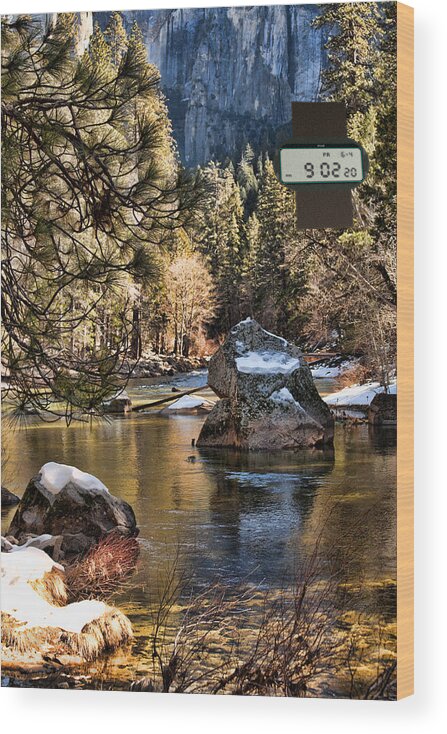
9:02:20
